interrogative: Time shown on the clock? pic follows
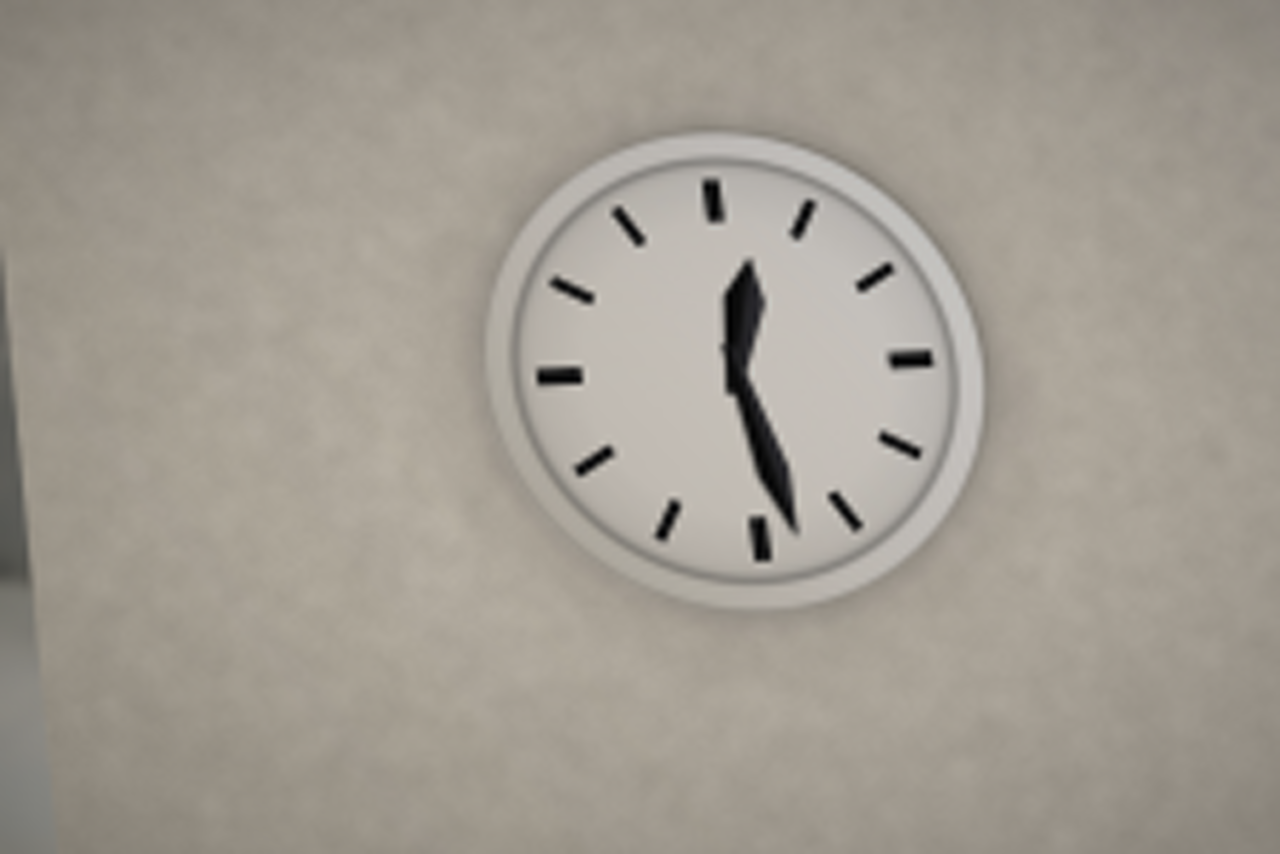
12:28
